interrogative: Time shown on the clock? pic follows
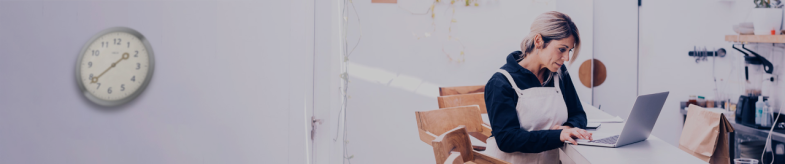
1:38
